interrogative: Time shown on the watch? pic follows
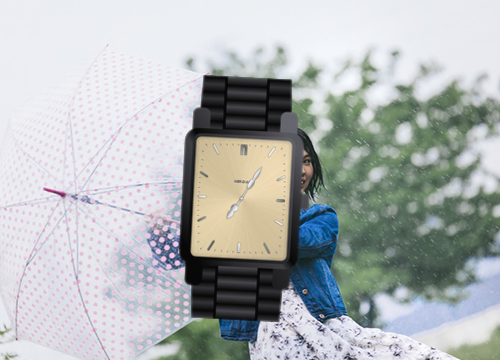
7:05
